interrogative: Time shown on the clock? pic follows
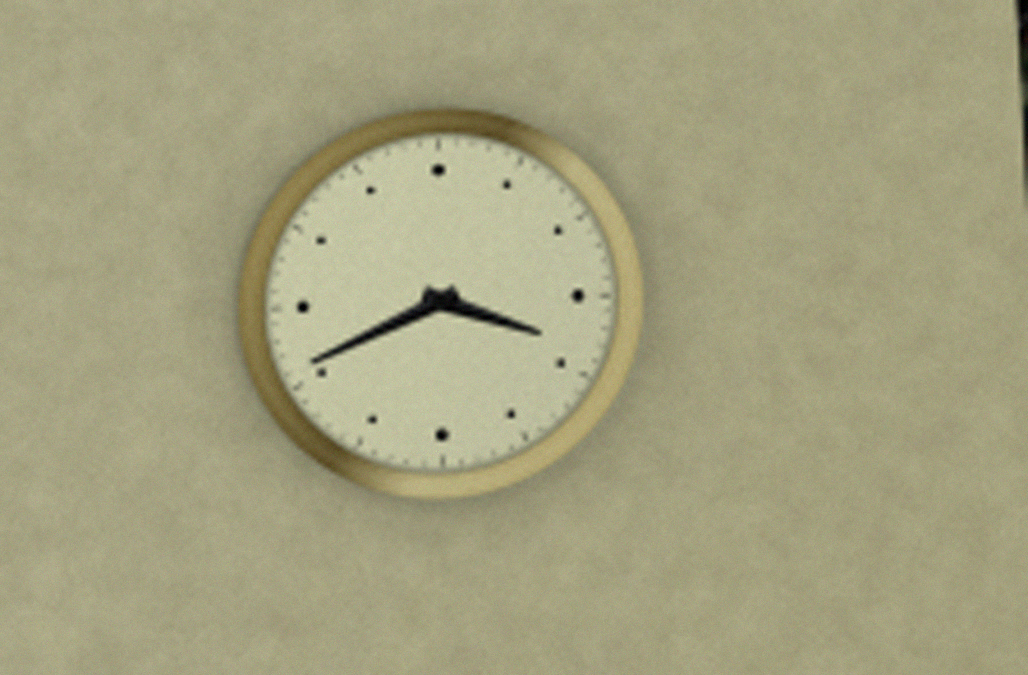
3:41
